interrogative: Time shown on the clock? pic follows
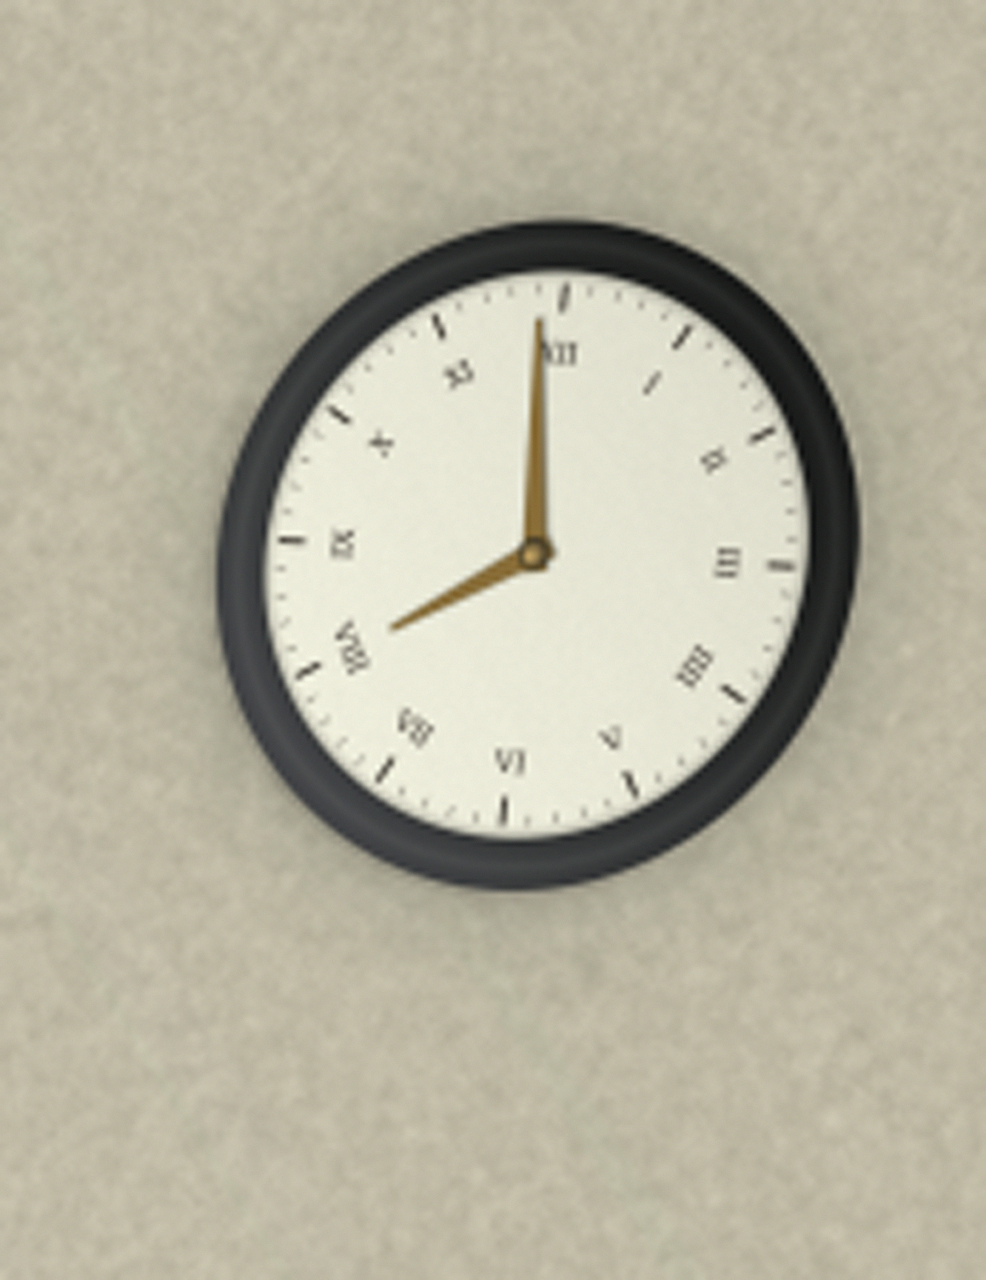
7:59
